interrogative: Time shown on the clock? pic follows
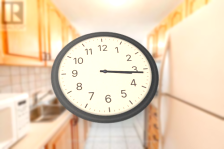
3:16
